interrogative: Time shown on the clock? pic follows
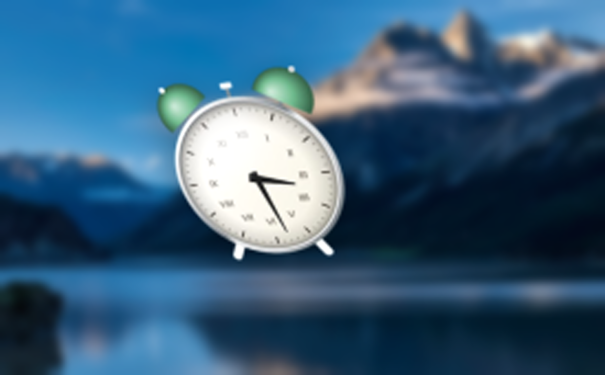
3:28
